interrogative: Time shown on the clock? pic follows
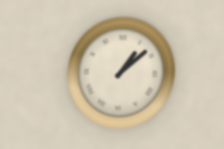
1:08
